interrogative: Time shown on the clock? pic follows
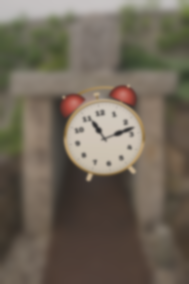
11:13
